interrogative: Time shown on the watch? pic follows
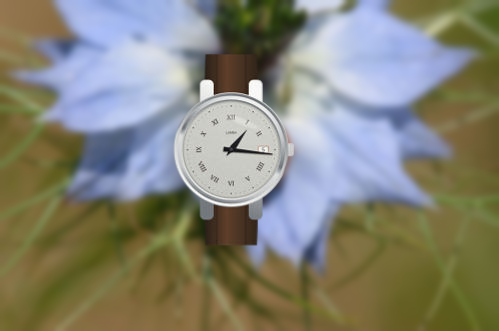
1:16
